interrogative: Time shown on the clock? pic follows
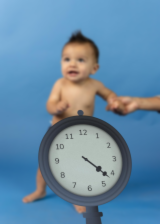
4:22
